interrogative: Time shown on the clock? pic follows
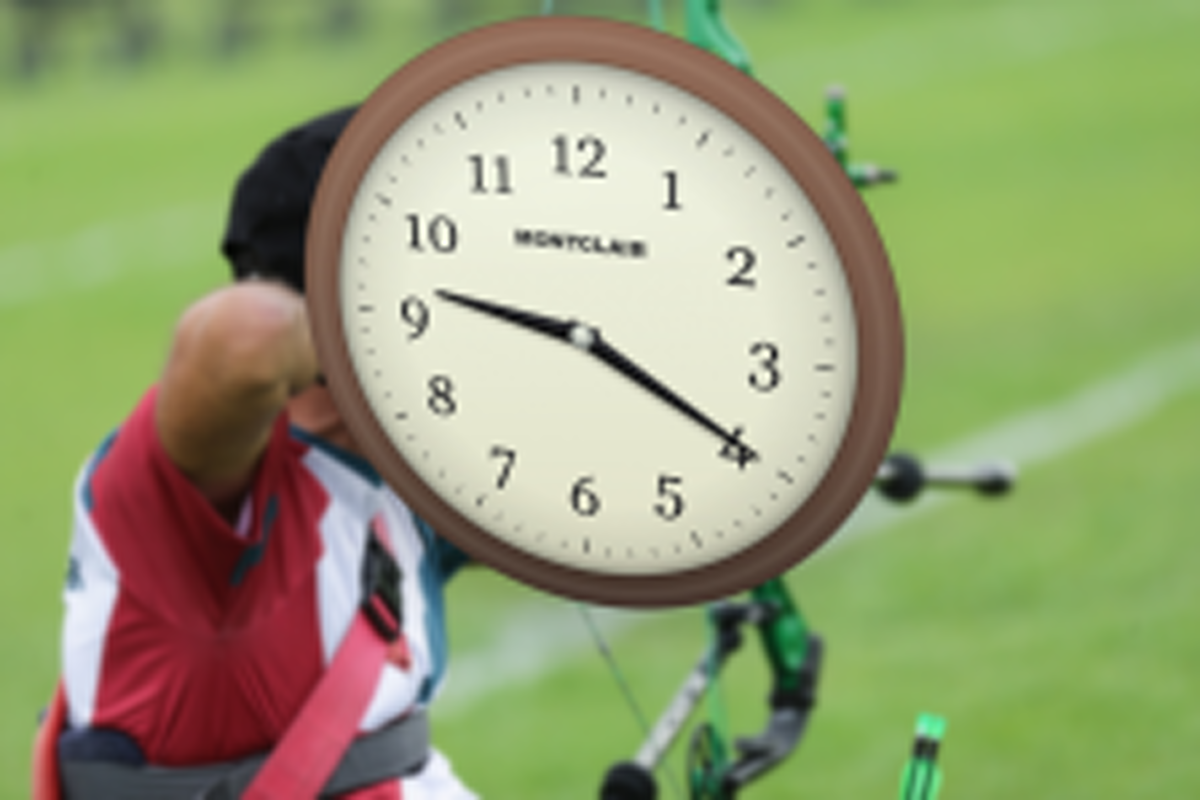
9:20
